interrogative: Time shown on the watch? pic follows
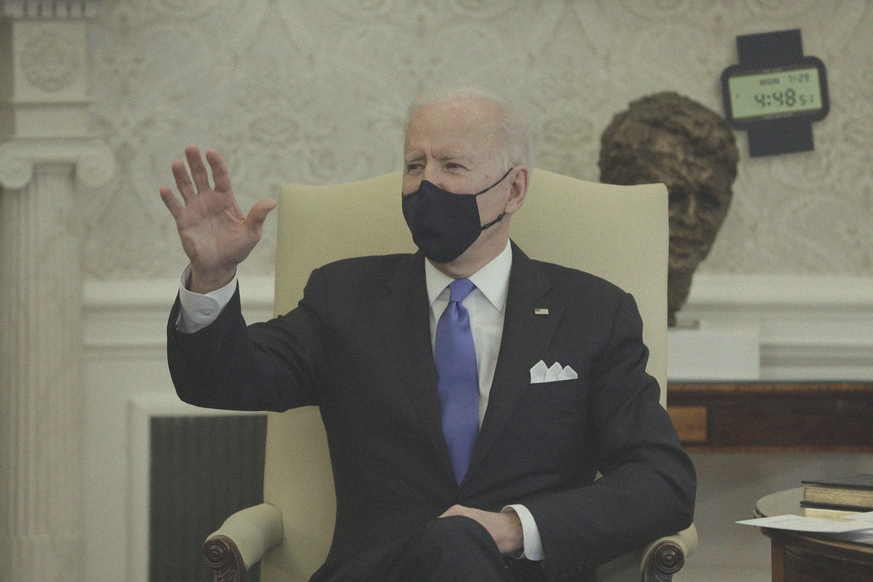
4:48
